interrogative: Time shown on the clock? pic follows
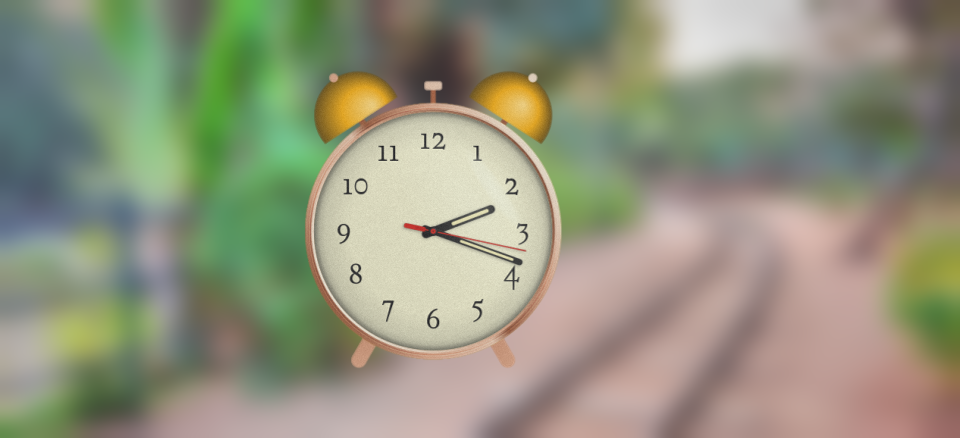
2:18:17
